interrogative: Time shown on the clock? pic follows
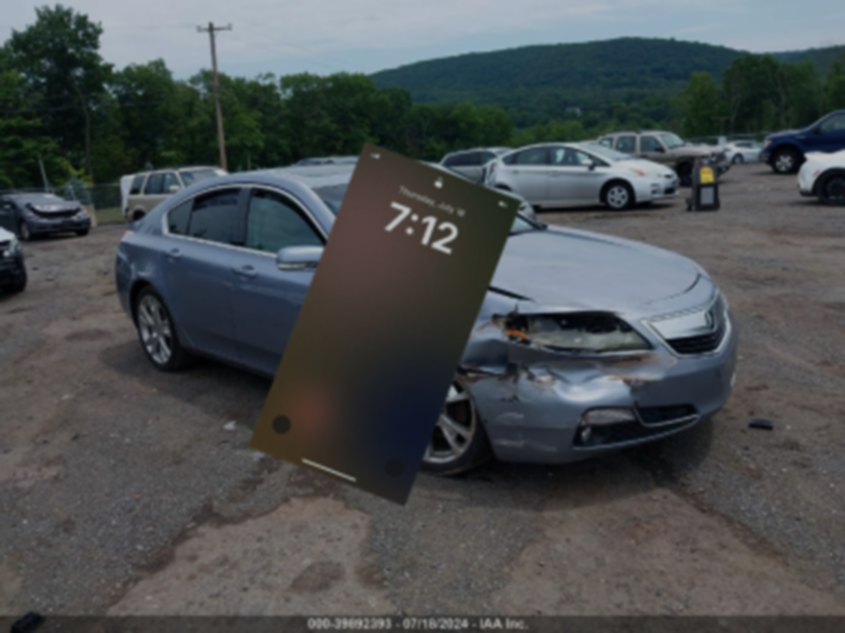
7:12
